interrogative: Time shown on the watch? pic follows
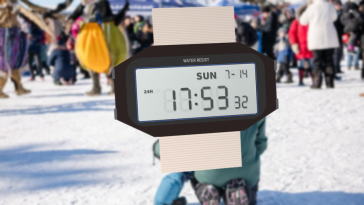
17:53:32
